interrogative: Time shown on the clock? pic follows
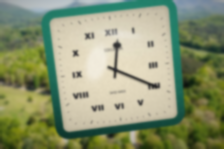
12:20
